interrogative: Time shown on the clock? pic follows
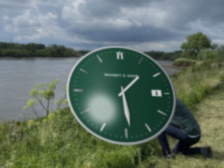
1:29
